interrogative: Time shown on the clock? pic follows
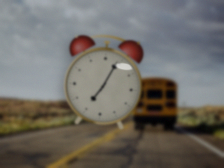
7:04
